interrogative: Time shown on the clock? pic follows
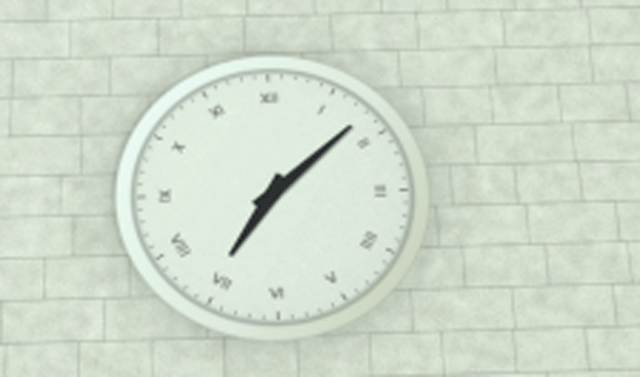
7:08
